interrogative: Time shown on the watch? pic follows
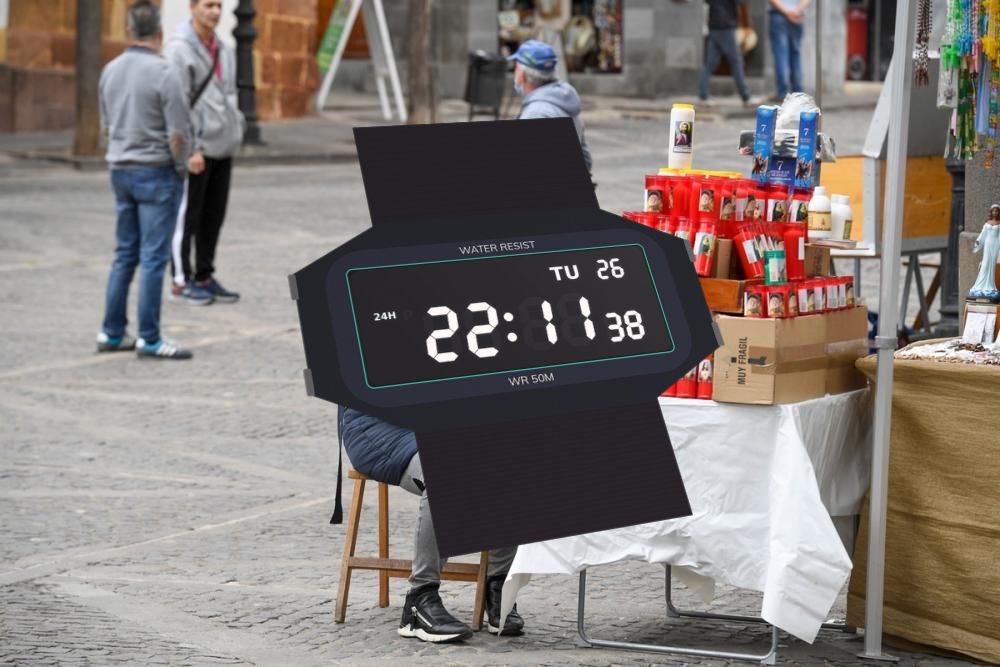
22:11:38
